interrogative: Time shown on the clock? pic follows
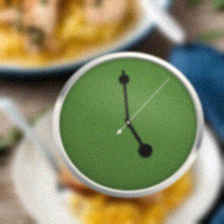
4:59:07
